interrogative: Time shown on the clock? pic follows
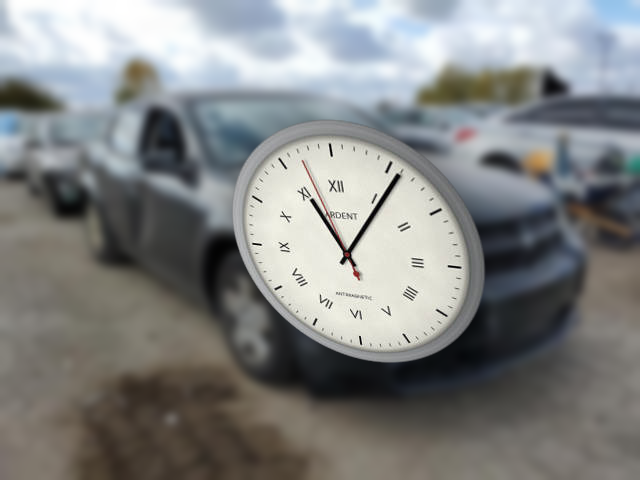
11:05:57
